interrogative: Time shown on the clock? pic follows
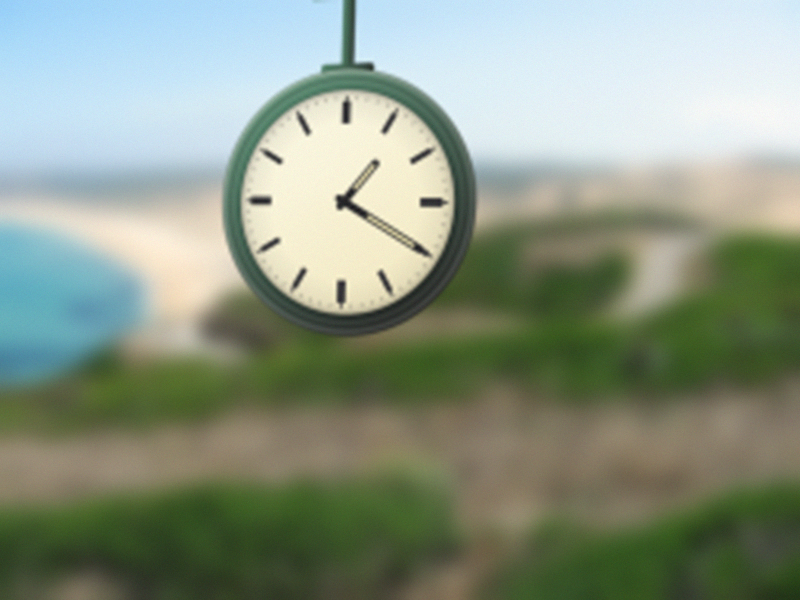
1:20
